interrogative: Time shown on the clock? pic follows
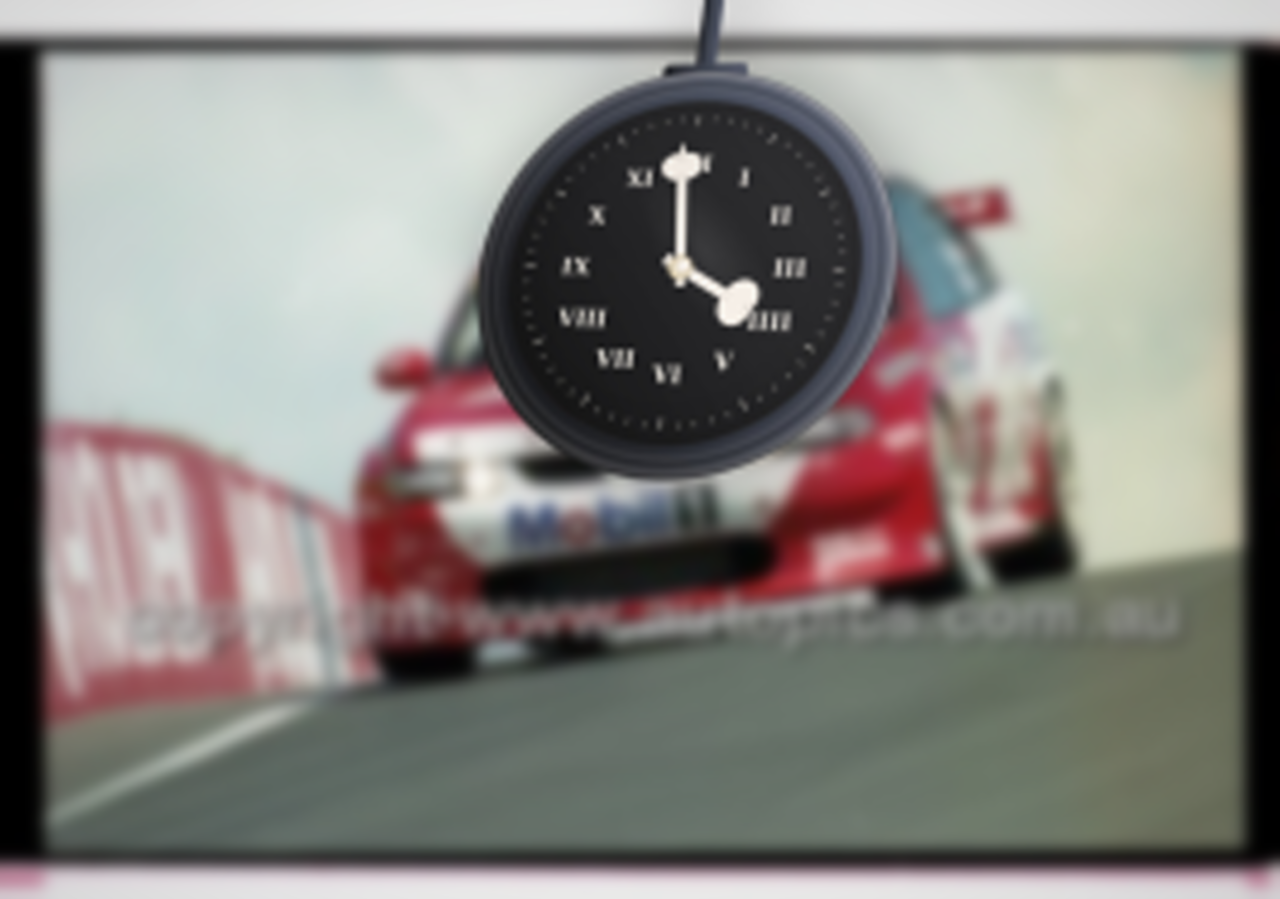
3:59
